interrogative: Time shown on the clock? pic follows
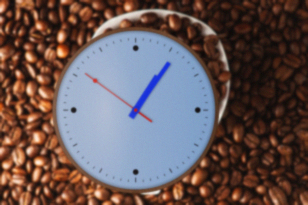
1:05:51
